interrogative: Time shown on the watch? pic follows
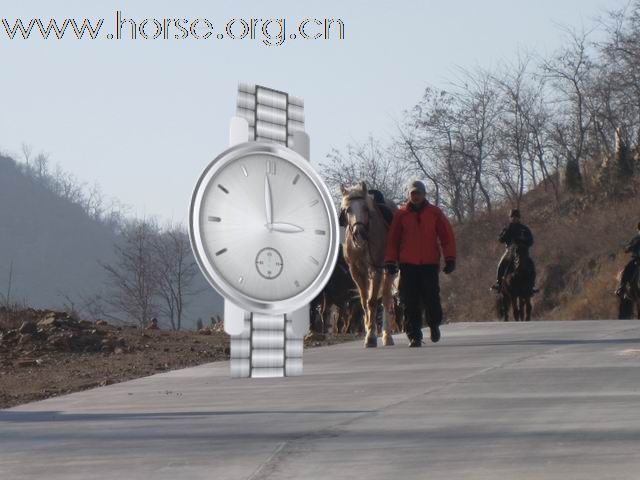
2:59
